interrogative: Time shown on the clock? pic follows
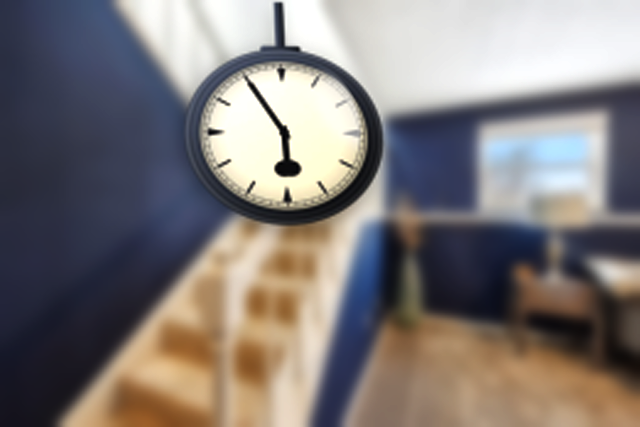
5:55
